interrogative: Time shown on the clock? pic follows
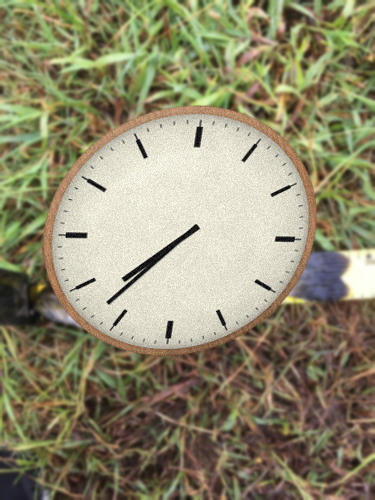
7:37
